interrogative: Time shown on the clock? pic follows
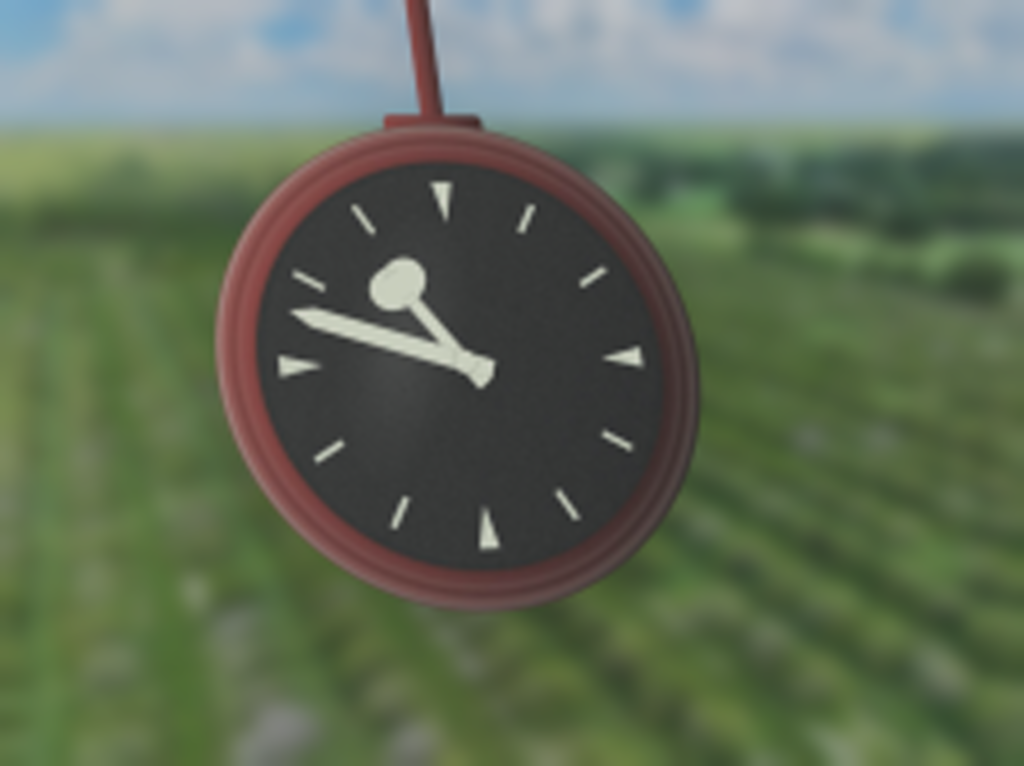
10:48
